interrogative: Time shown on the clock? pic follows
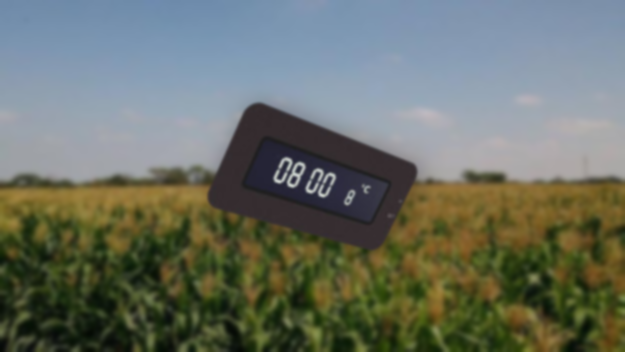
8:00
